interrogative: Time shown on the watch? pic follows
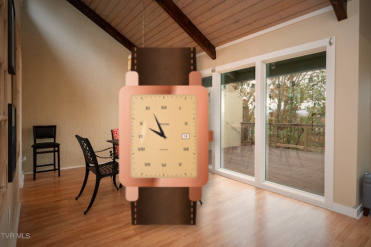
9:56
